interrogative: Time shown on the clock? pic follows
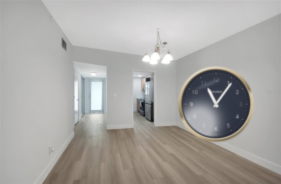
11:06
